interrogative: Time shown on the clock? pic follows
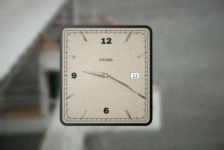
9:20
